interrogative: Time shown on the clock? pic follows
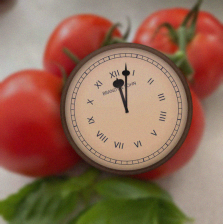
12:03
